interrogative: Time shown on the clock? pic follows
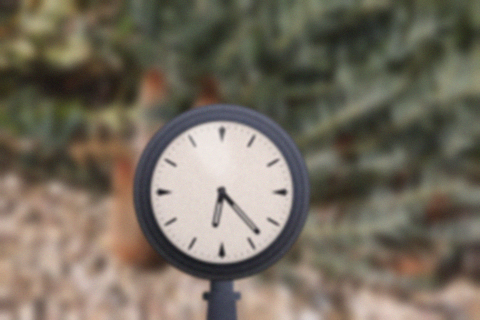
6:23
